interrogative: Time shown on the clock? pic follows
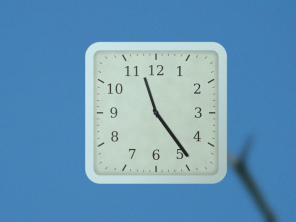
11:24
